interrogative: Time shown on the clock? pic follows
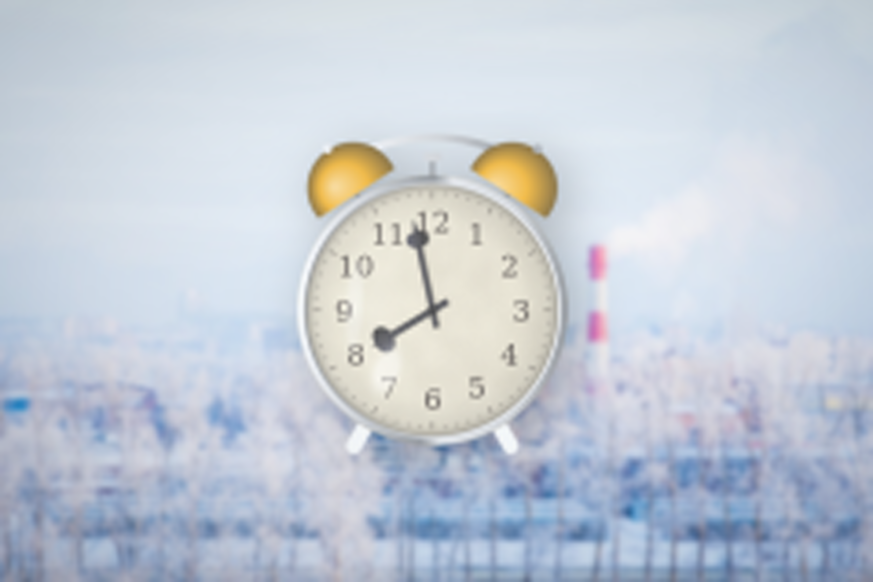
7:58
